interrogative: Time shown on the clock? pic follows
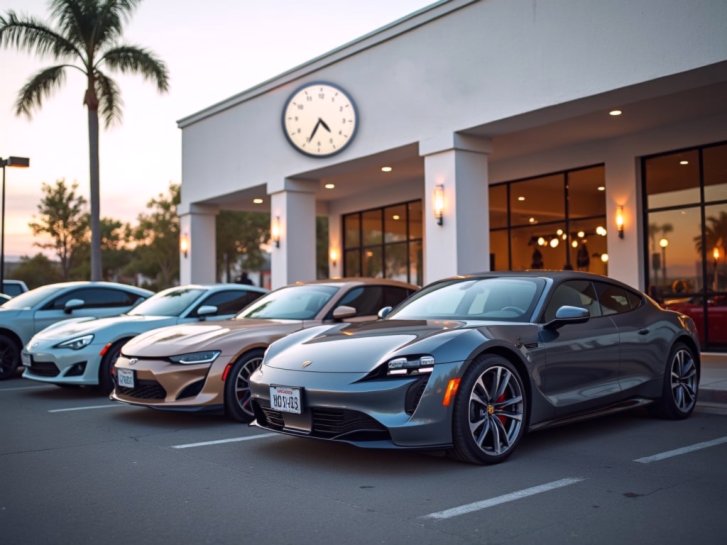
4:34
